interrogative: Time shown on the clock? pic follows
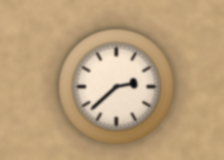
2:38
